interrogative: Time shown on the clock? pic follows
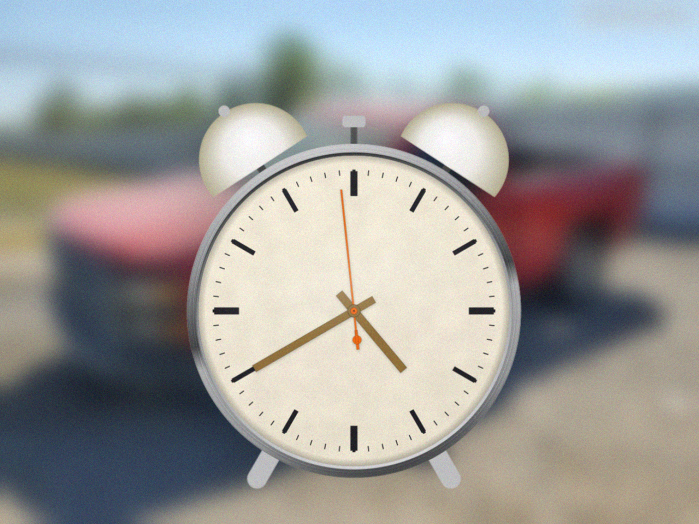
4:39:59
